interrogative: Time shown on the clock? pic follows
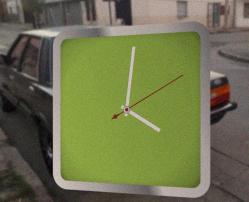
4:01:10
